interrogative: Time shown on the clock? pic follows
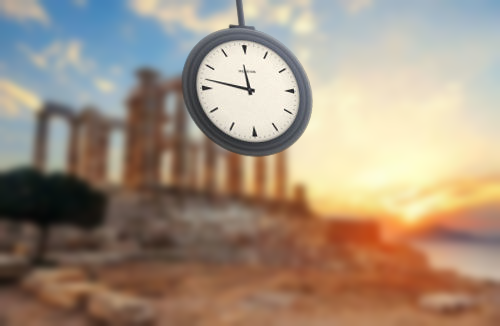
11:47
